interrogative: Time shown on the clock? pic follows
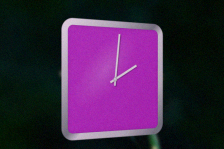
2:01
